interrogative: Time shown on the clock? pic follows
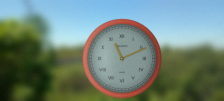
11:11
